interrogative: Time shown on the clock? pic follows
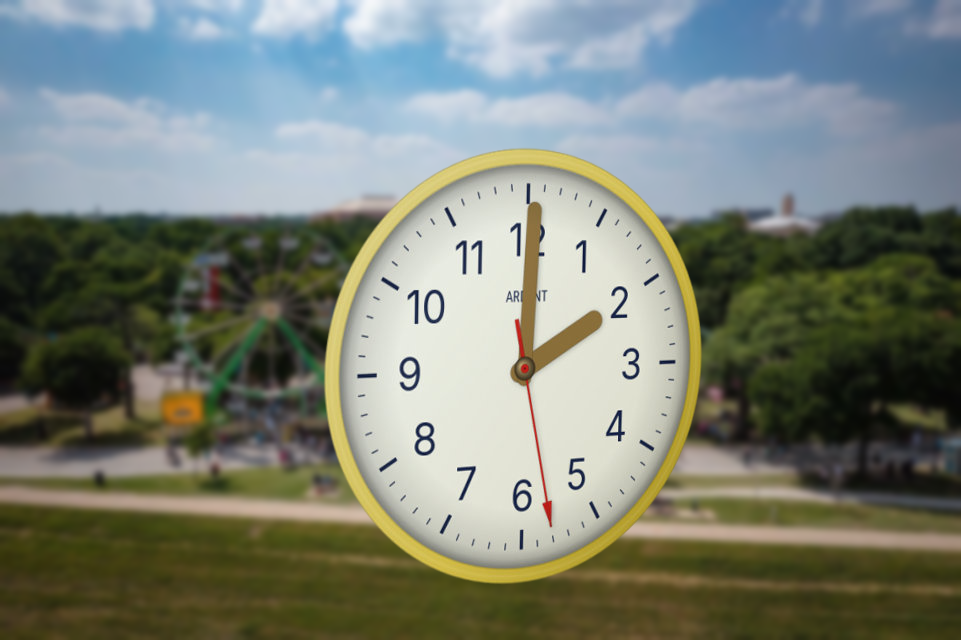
2:00:28
